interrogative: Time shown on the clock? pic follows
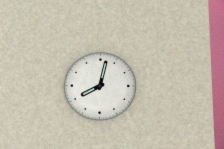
8:02
